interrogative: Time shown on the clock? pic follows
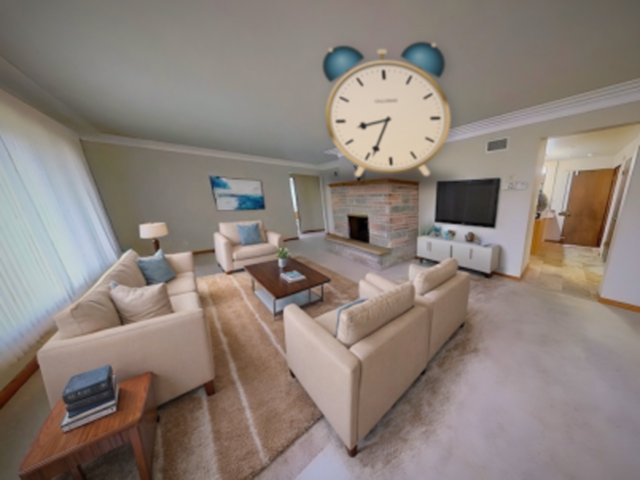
8:34
